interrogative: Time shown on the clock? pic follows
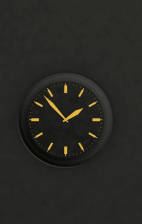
1:53
